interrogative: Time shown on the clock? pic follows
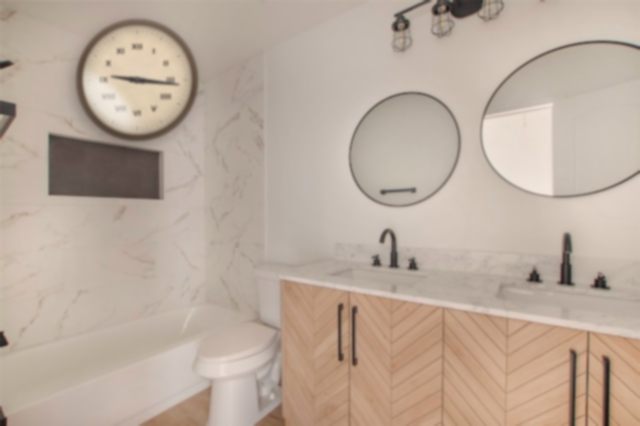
9:16
